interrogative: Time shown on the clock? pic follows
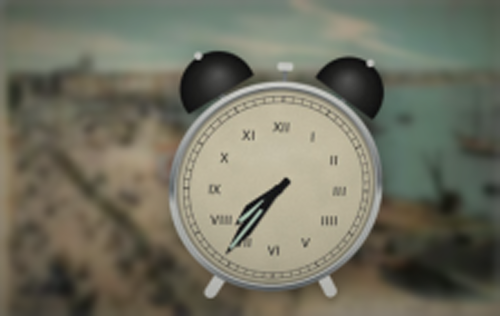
7:36
